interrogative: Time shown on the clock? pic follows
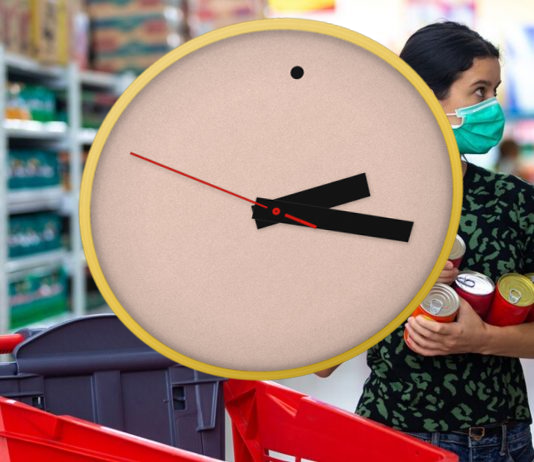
2:15:48
